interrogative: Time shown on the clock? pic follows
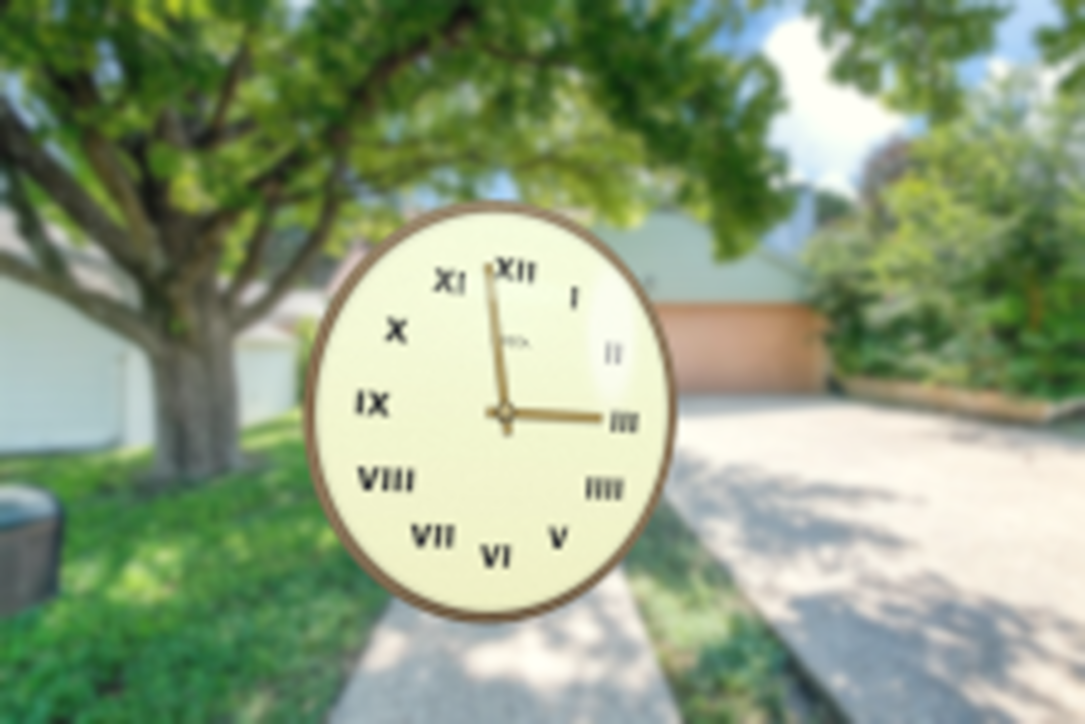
2:58
